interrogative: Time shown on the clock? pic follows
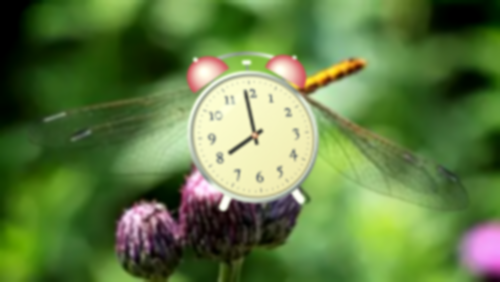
7:59
